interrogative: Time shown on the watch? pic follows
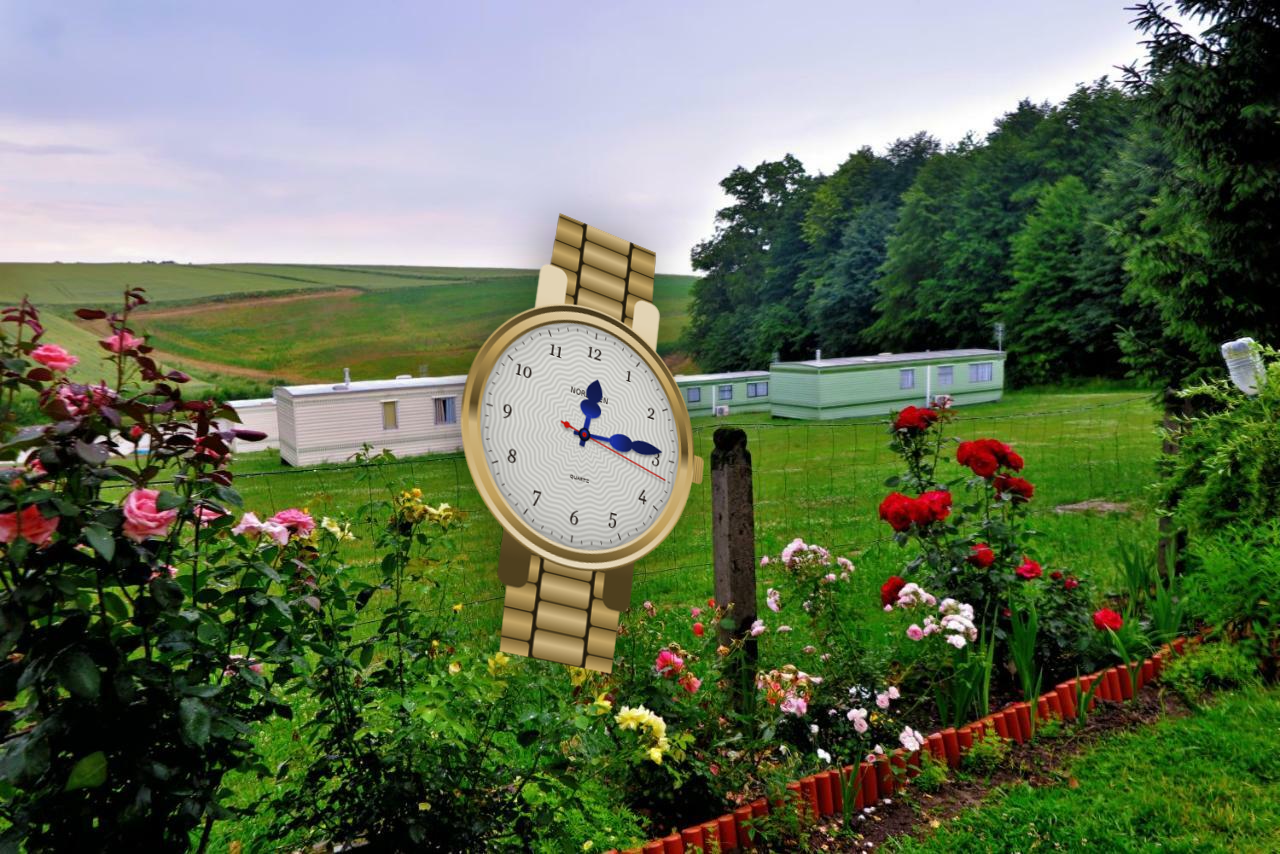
12:14:17
